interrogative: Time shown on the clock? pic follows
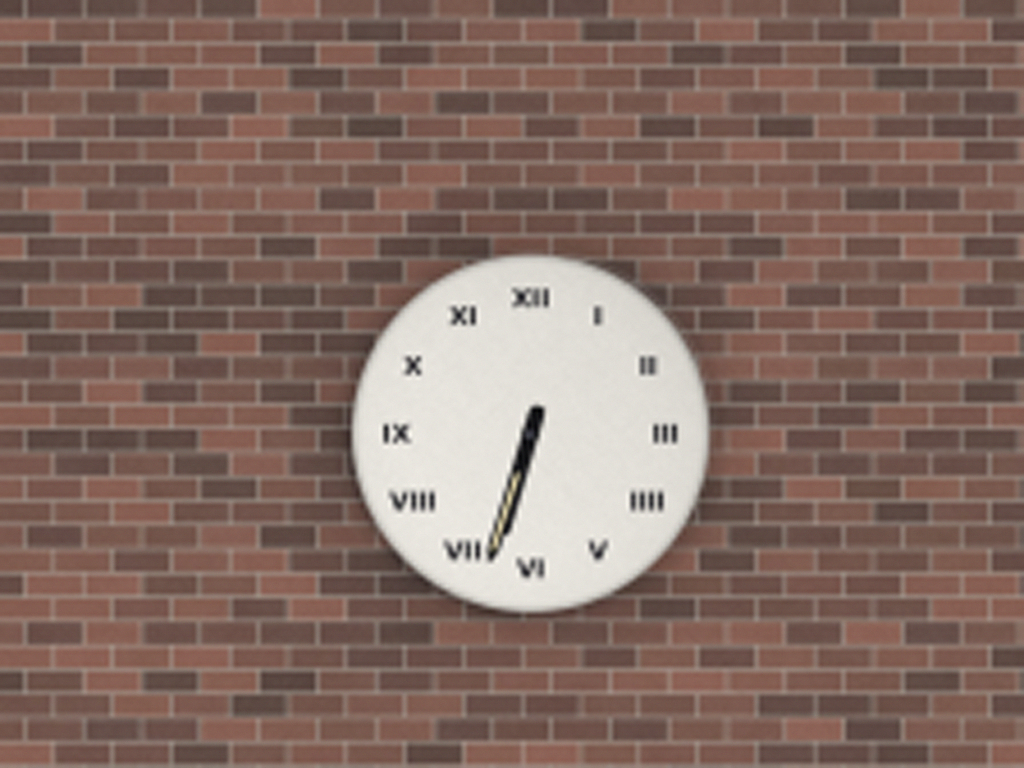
6:33
